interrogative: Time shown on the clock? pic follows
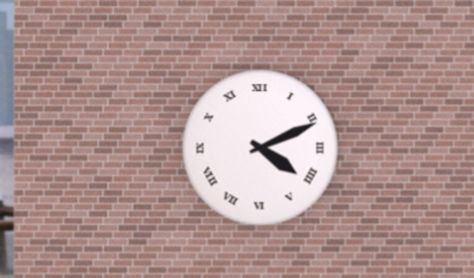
4:11
